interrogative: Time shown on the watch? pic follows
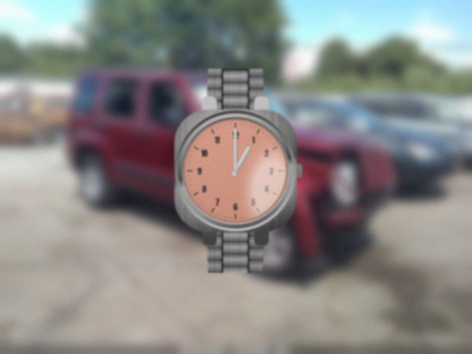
1:00
